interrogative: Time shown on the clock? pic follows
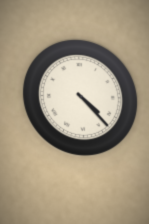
4:23
